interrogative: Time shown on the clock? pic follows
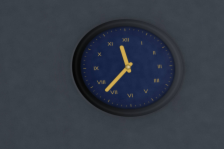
11:37
